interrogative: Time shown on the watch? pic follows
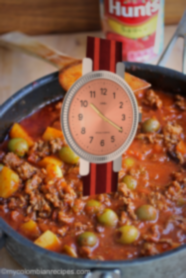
10:20
